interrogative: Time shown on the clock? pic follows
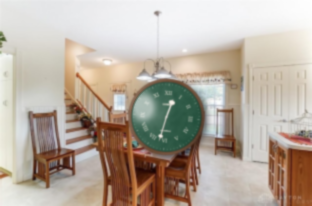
12:32
